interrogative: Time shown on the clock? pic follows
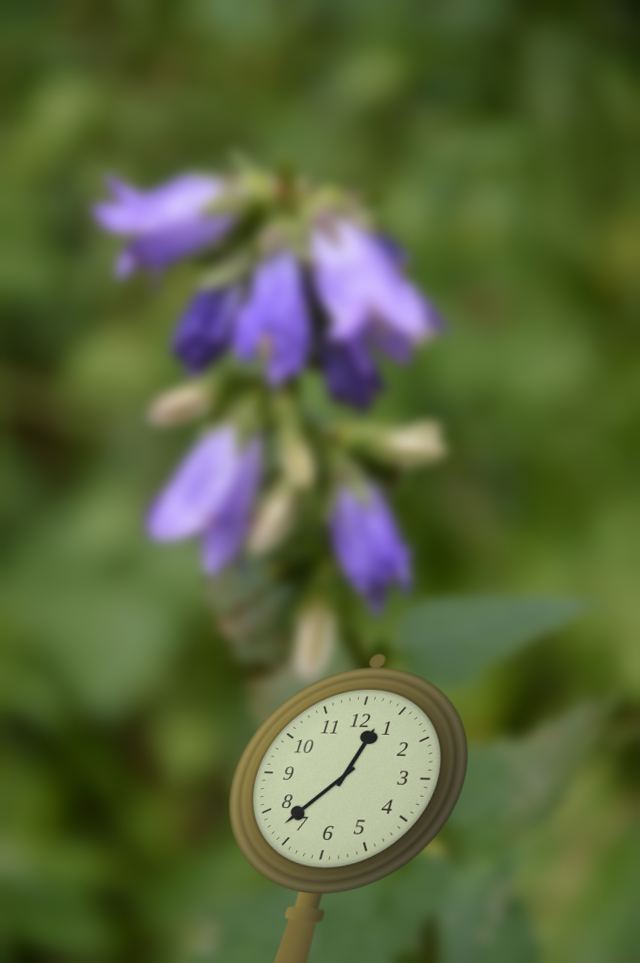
12:37
